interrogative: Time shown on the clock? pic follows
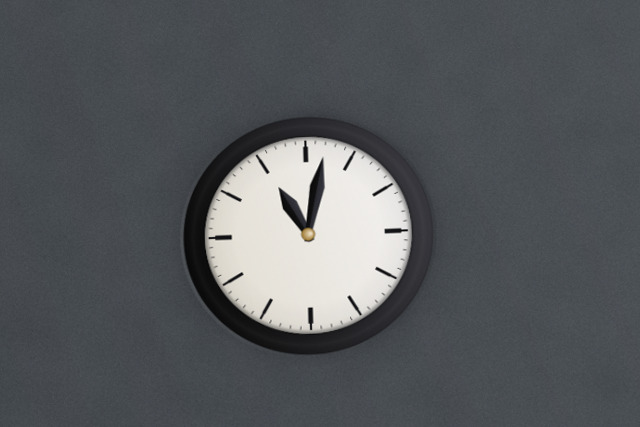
11:02
